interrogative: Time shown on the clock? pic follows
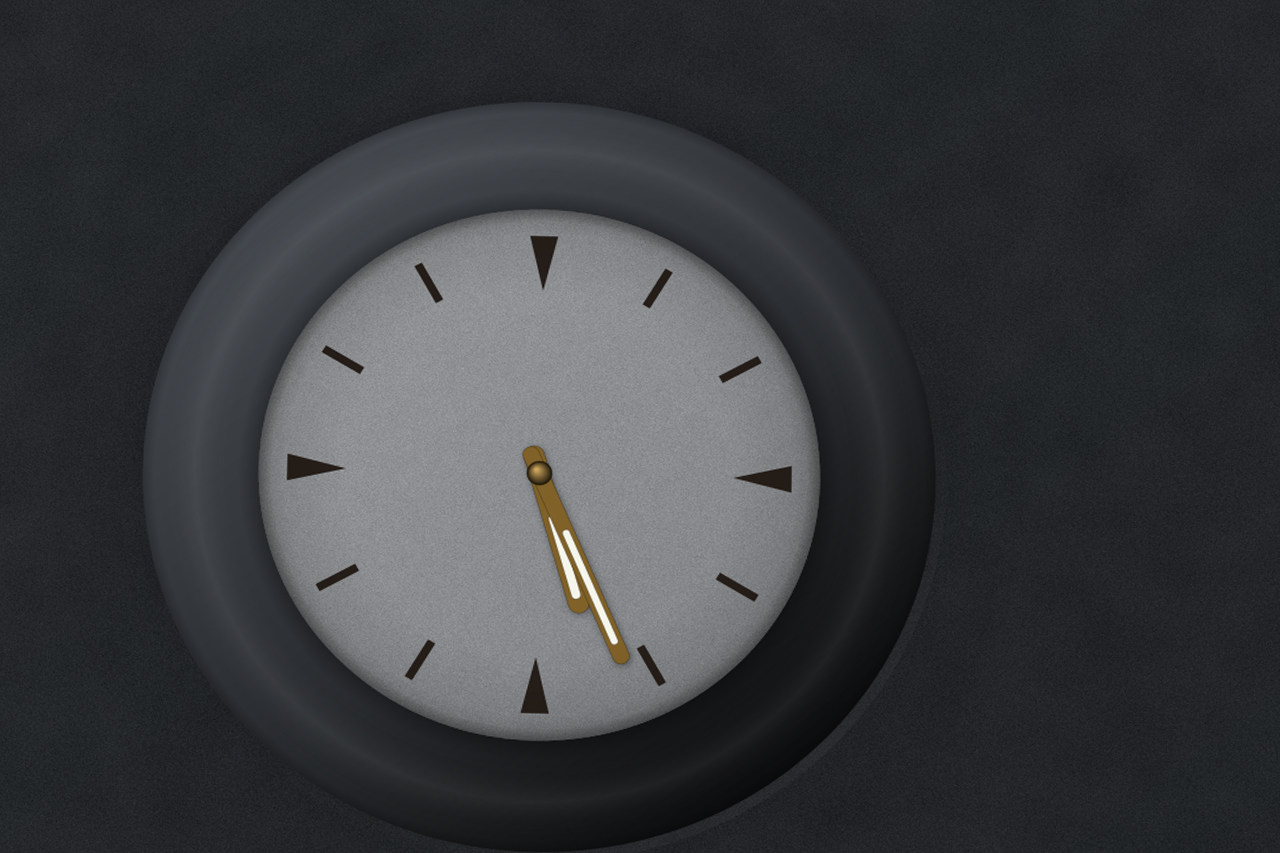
5:26
